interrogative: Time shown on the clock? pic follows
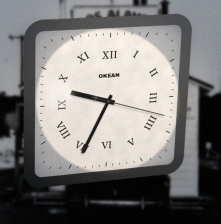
9:34:18
